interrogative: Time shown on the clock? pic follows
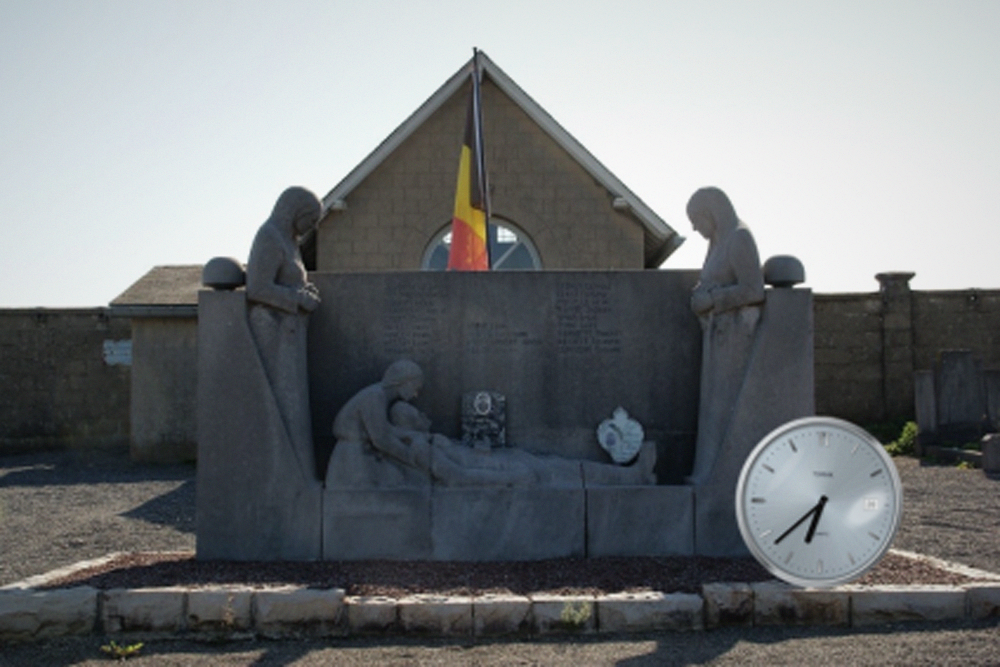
6:38
